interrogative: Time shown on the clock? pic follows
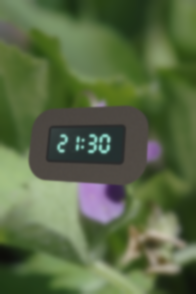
21:30
